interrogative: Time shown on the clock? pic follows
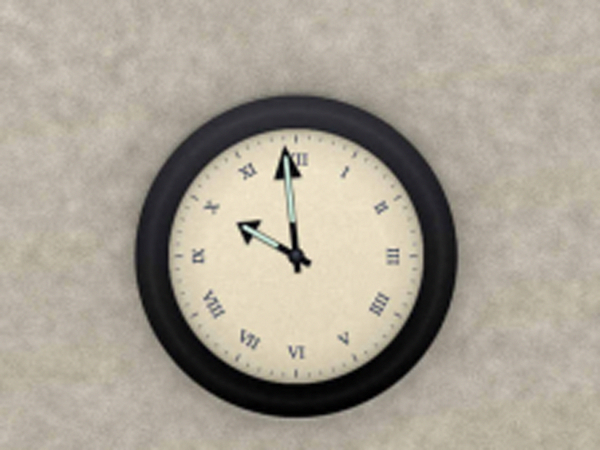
9:59
